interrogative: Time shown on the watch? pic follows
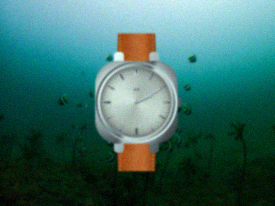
2:10
